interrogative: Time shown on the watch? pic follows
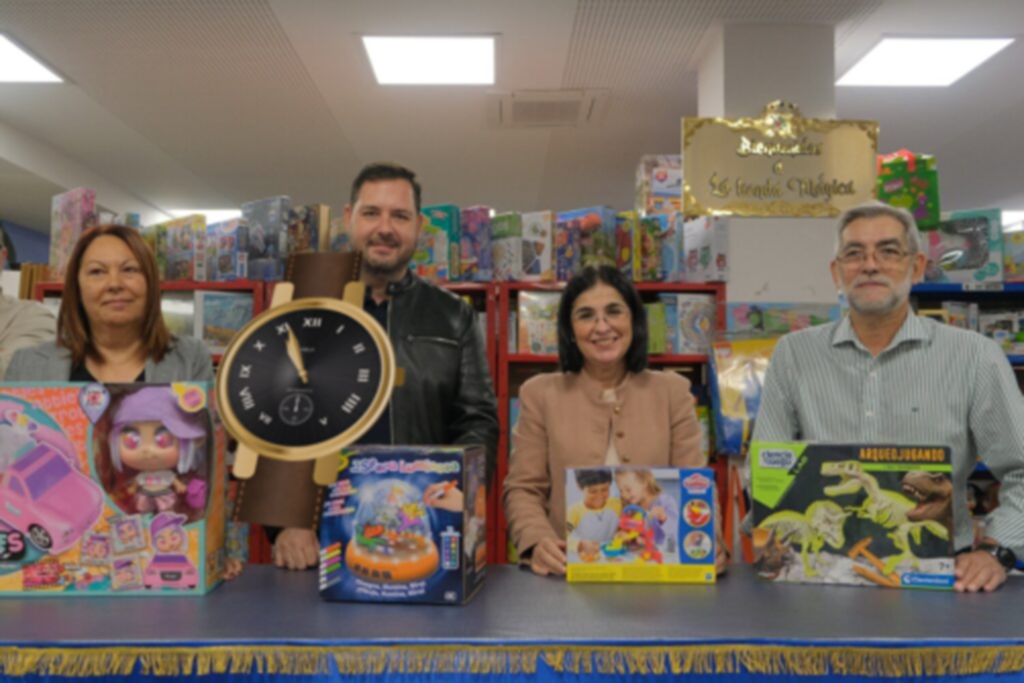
10:56
